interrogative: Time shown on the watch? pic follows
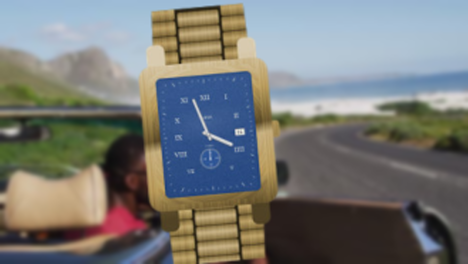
3:57
